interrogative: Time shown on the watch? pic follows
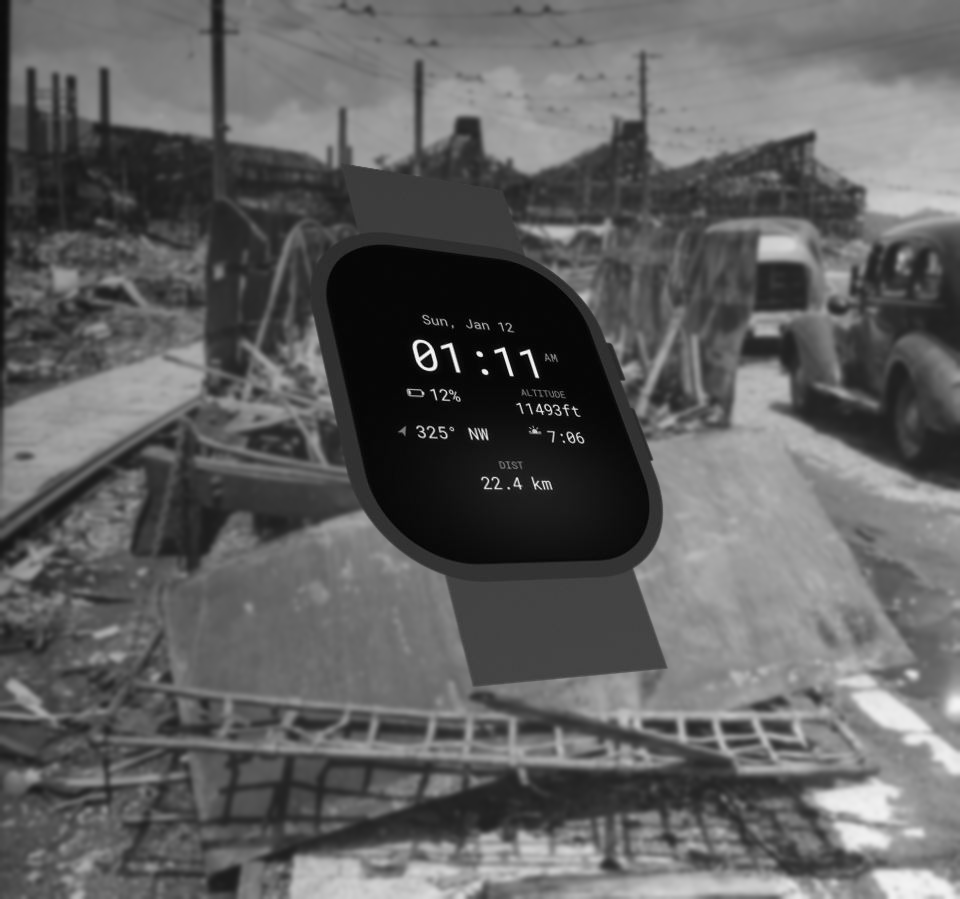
1:11
